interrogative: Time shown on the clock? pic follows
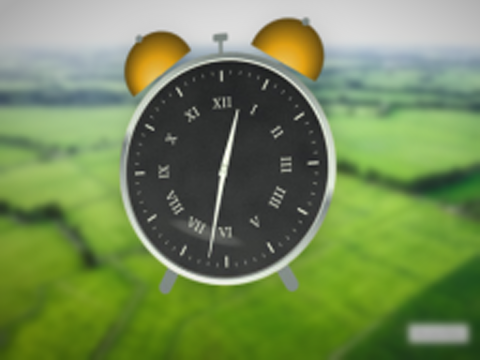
12:32
